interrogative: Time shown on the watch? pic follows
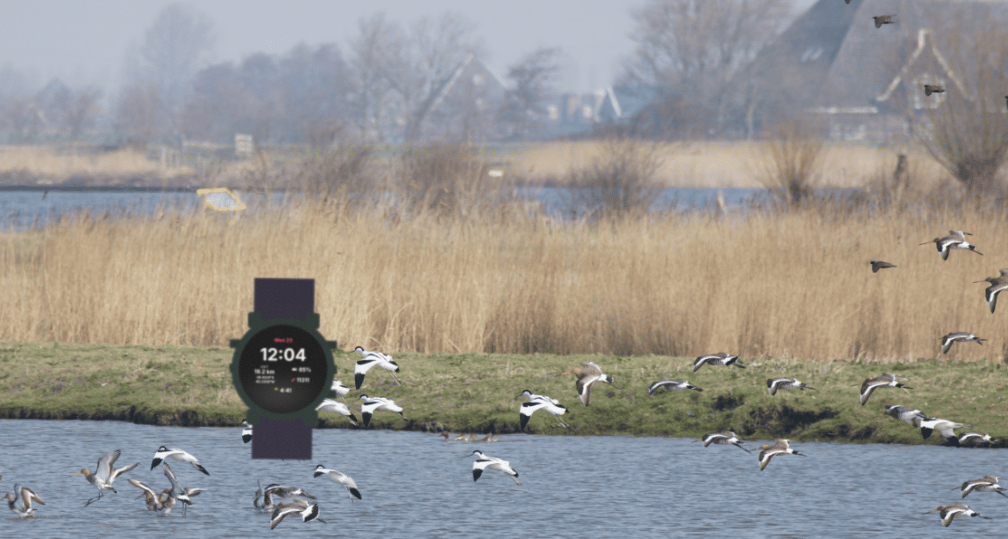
12:04
